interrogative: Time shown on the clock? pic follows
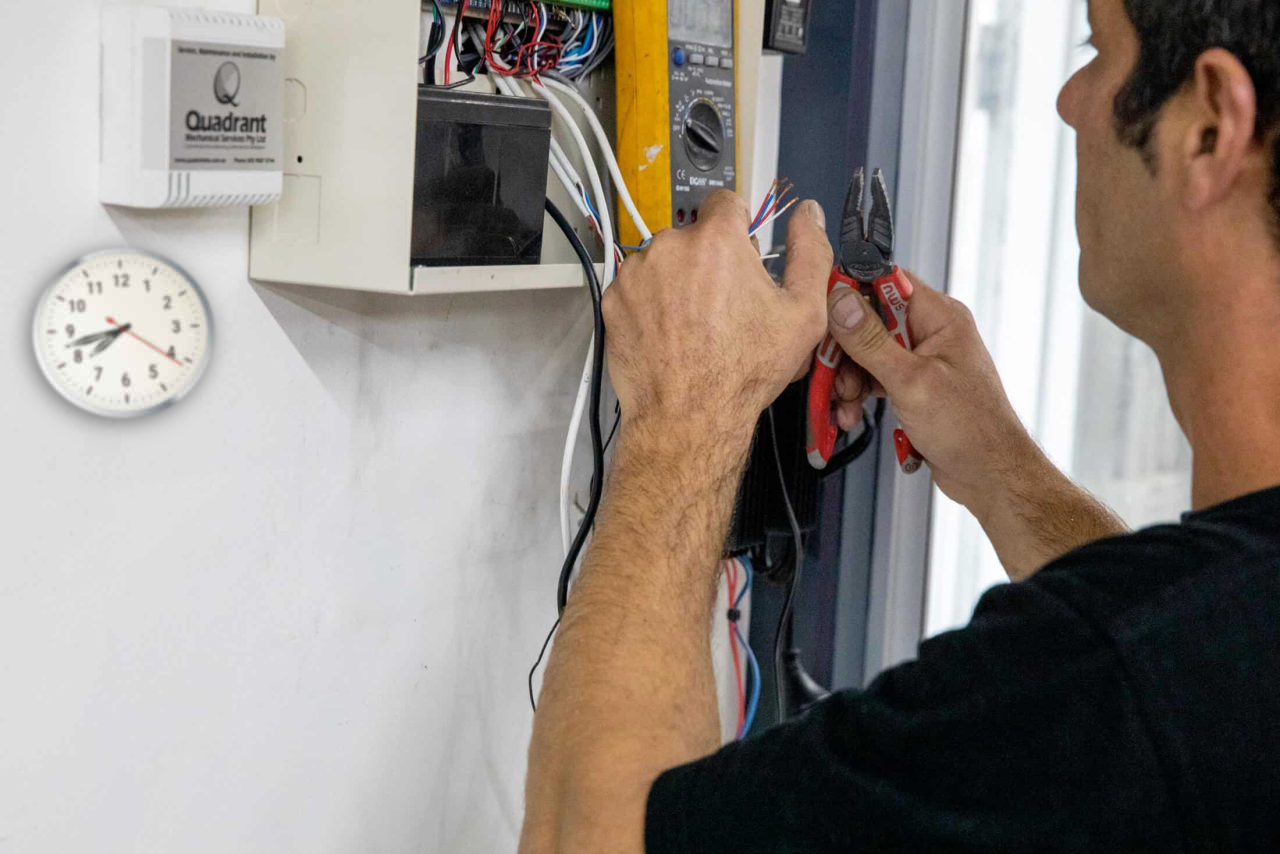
7:42:21
